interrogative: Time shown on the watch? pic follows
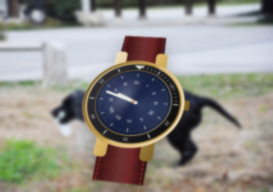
9:48
